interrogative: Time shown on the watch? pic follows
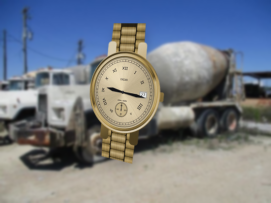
9:16
